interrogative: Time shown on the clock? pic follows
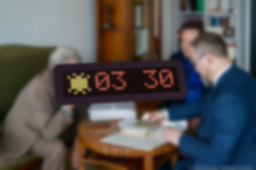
3:30
